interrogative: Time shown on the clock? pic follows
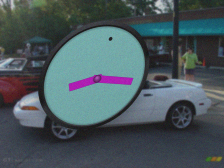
8:15
